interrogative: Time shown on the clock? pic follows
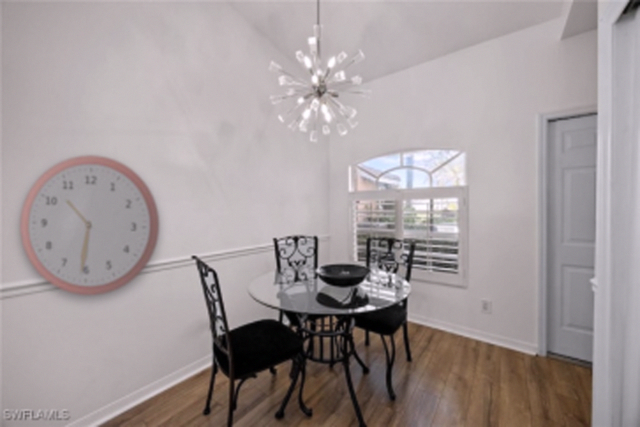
10:31
